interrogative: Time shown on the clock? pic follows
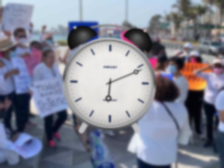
6:11
